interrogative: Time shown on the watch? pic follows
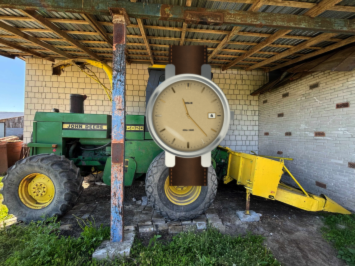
11:23
